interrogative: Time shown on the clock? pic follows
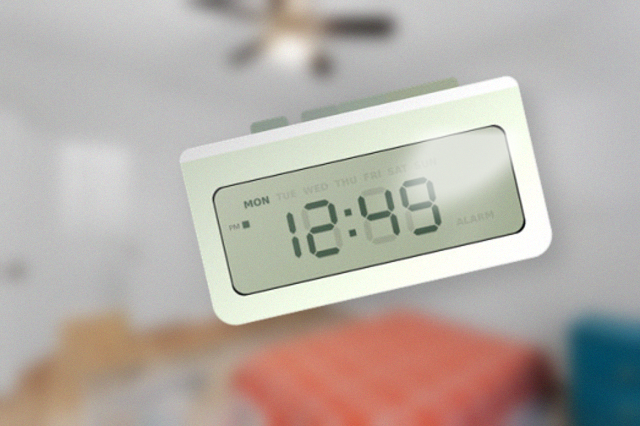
12:49
